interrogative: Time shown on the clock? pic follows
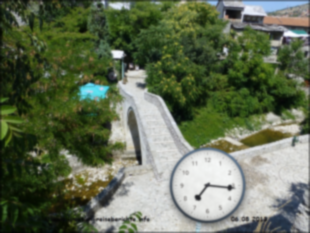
7:16
